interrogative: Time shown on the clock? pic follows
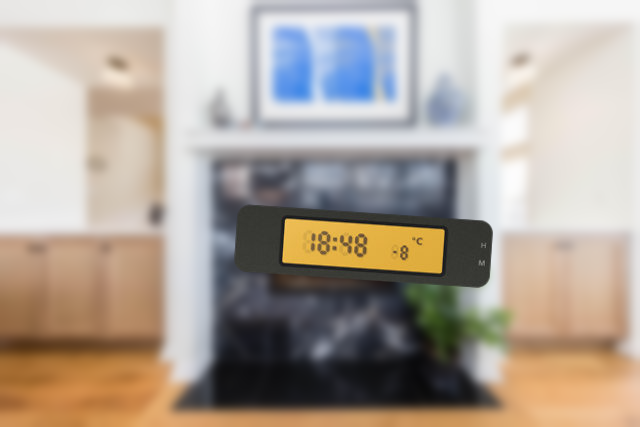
18:48
